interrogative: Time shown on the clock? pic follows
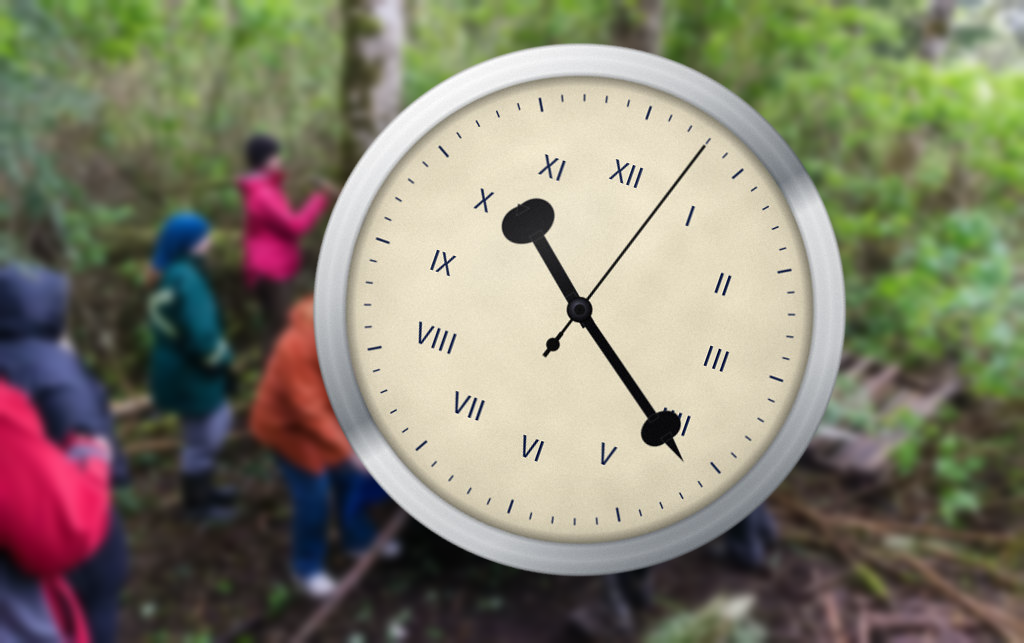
10:21:03
